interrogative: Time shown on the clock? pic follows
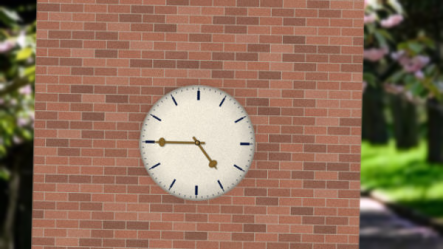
4:45
